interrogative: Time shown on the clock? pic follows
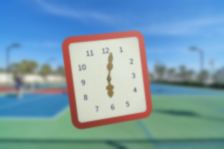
6:02
